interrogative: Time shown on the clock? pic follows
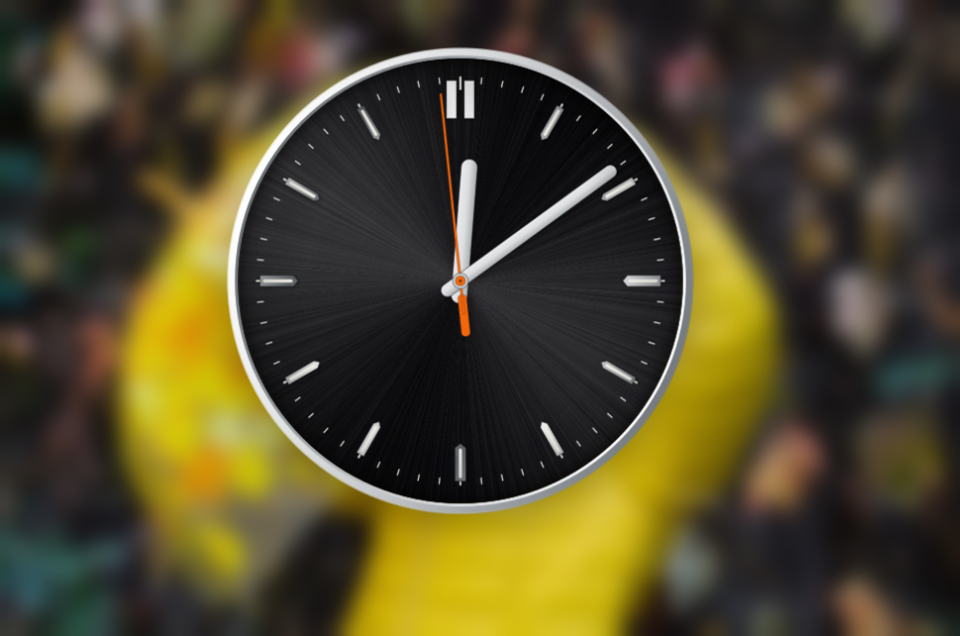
12:08:59
